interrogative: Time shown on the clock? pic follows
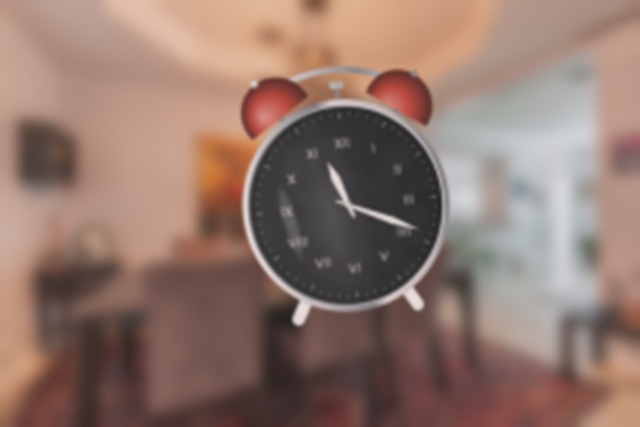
11:19
